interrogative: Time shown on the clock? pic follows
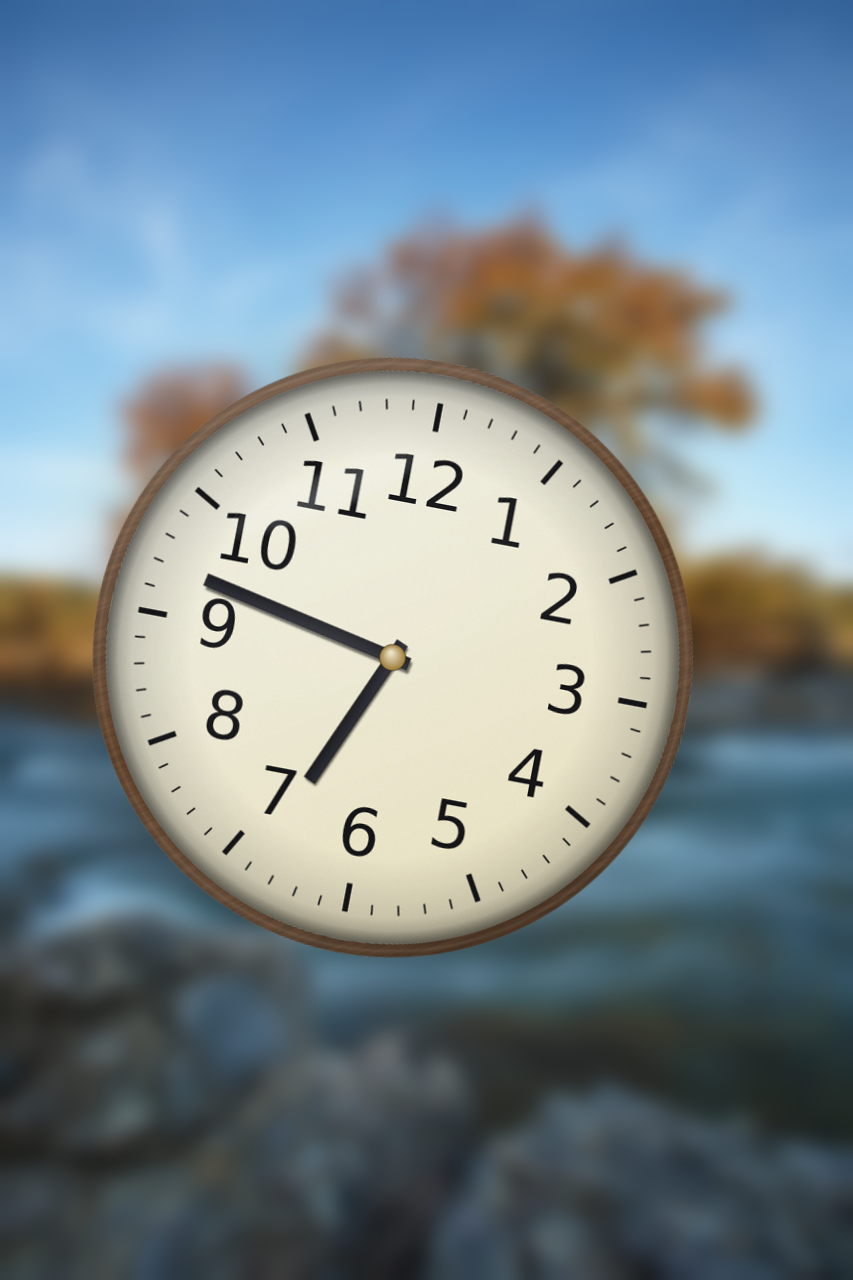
6:47
